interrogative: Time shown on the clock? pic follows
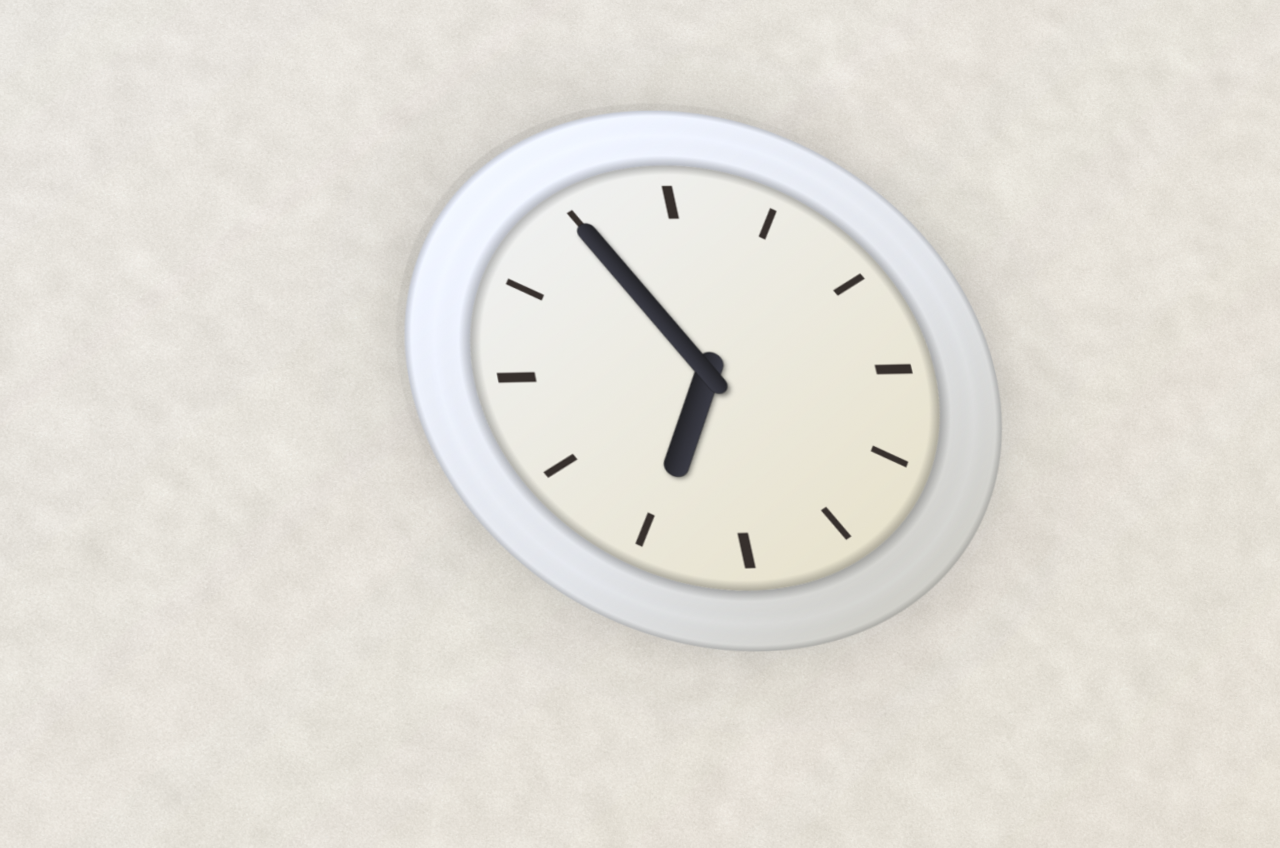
6:55
